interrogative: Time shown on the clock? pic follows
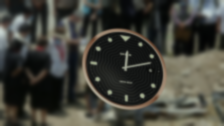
12:12
